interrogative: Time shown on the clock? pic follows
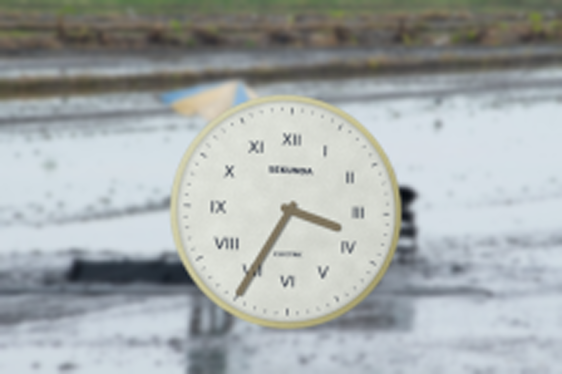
3:35
